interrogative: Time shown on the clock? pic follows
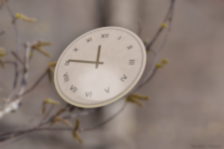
11:46
